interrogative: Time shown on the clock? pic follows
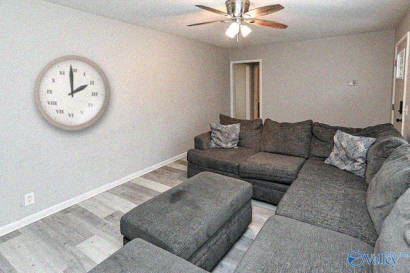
1:59
